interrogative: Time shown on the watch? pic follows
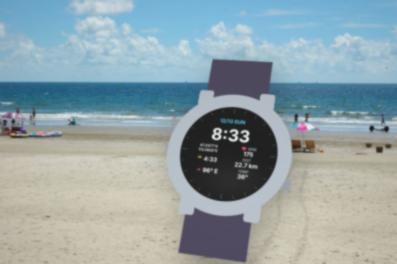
8:33
